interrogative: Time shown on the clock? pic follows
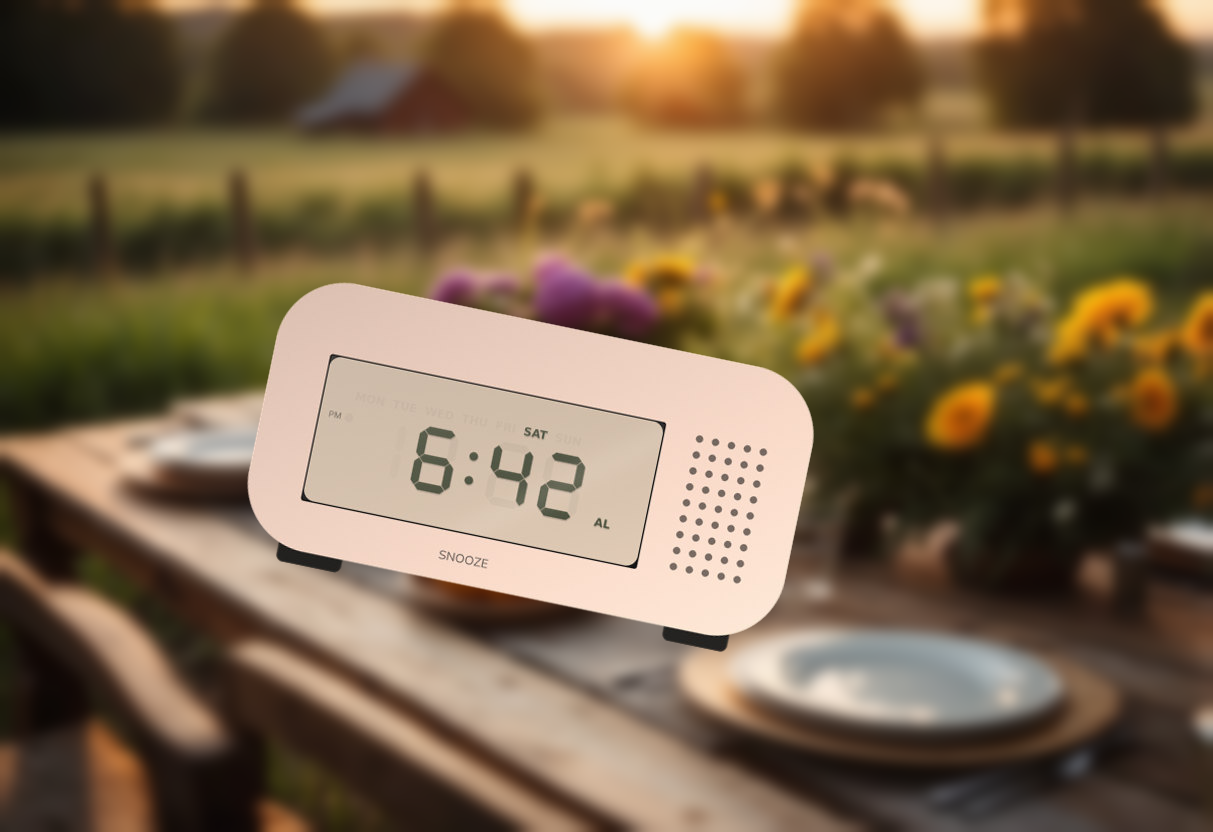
6:42
